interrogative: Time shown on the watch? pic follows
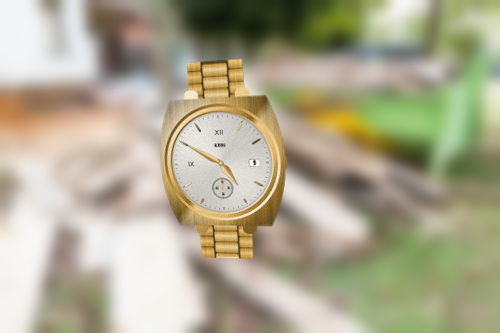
4:50
